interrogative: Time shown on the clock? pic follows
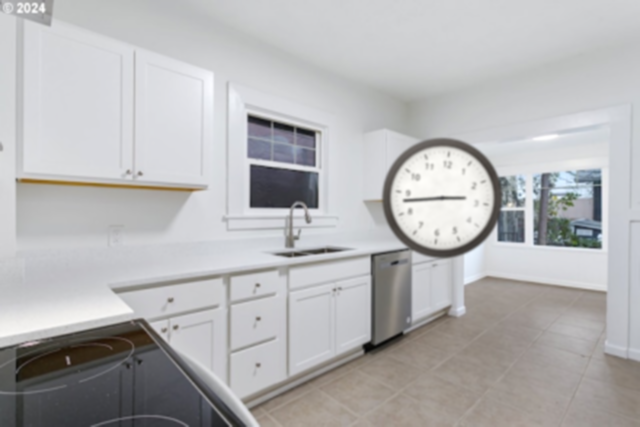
2:43
